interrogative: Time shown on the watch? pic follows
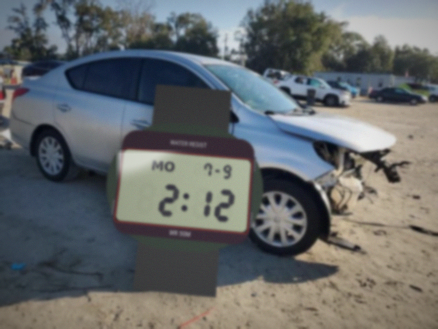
2:12
